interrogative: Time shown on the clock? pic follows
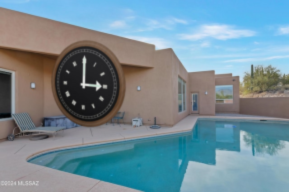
3:00
